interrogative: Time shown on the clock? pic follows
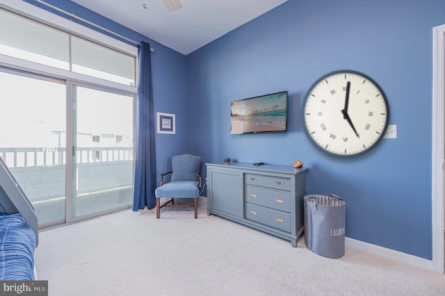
5:01
